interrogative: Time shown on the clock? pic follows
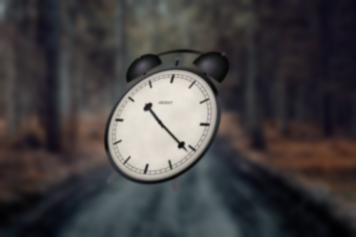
10:21
